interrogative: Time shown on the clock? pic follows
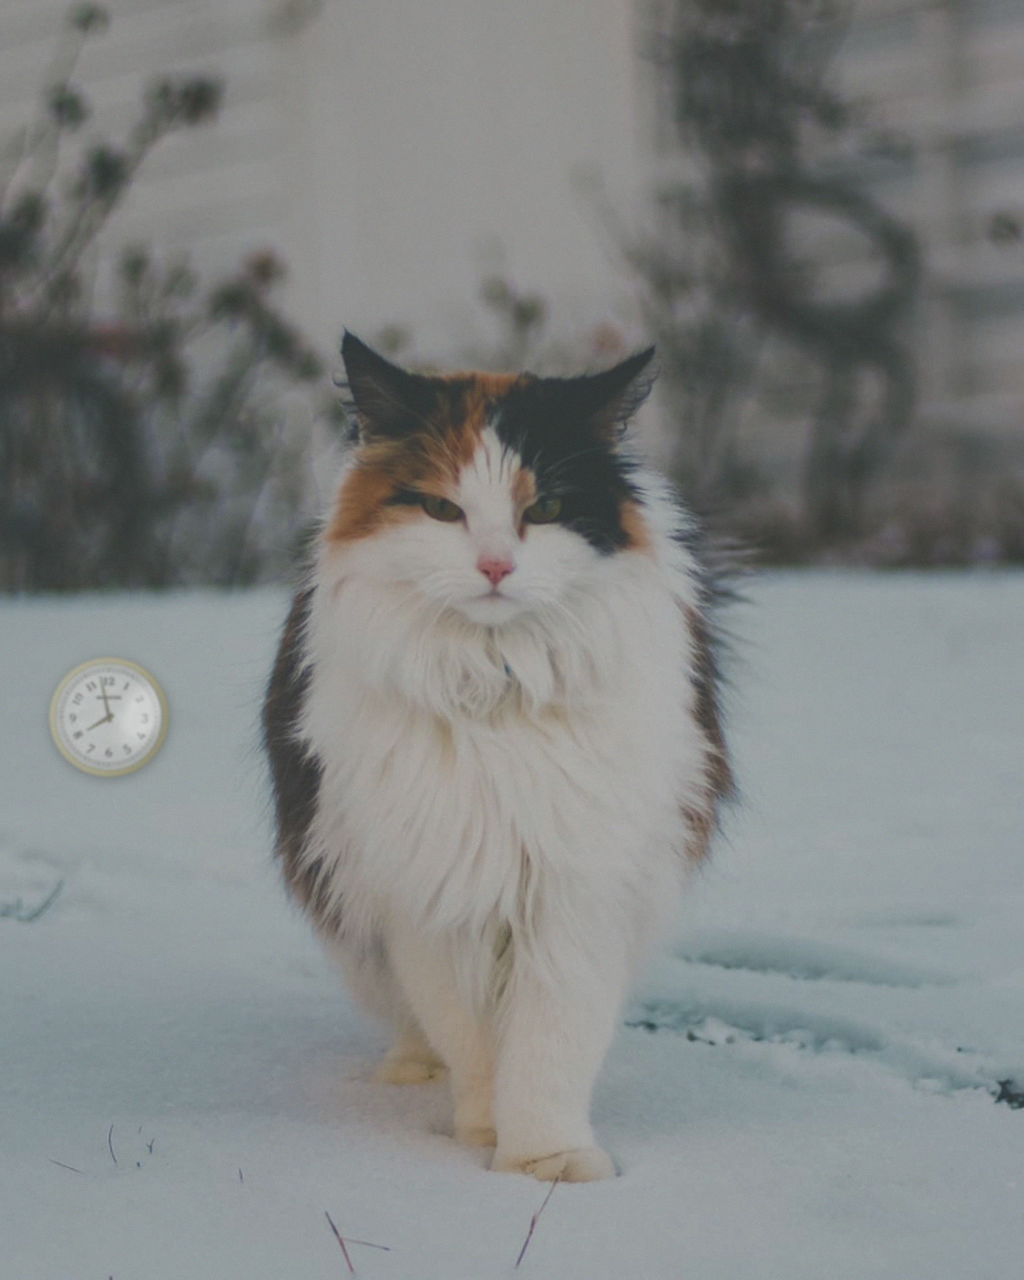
7:58
